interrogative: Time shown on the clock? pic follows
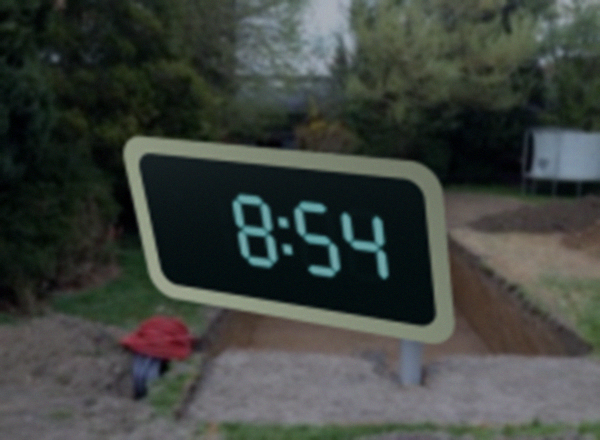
8:54
